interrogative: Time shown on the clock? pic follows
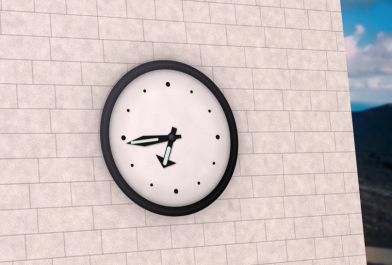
6:44
